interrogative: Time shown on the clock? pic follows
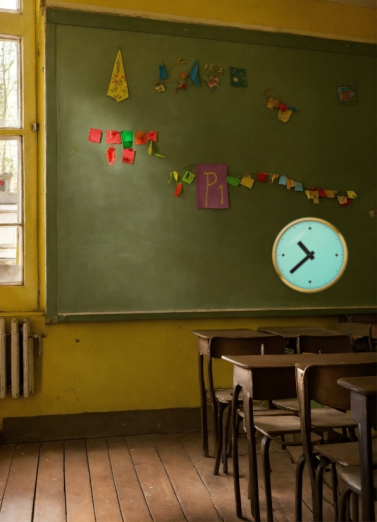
10:38
